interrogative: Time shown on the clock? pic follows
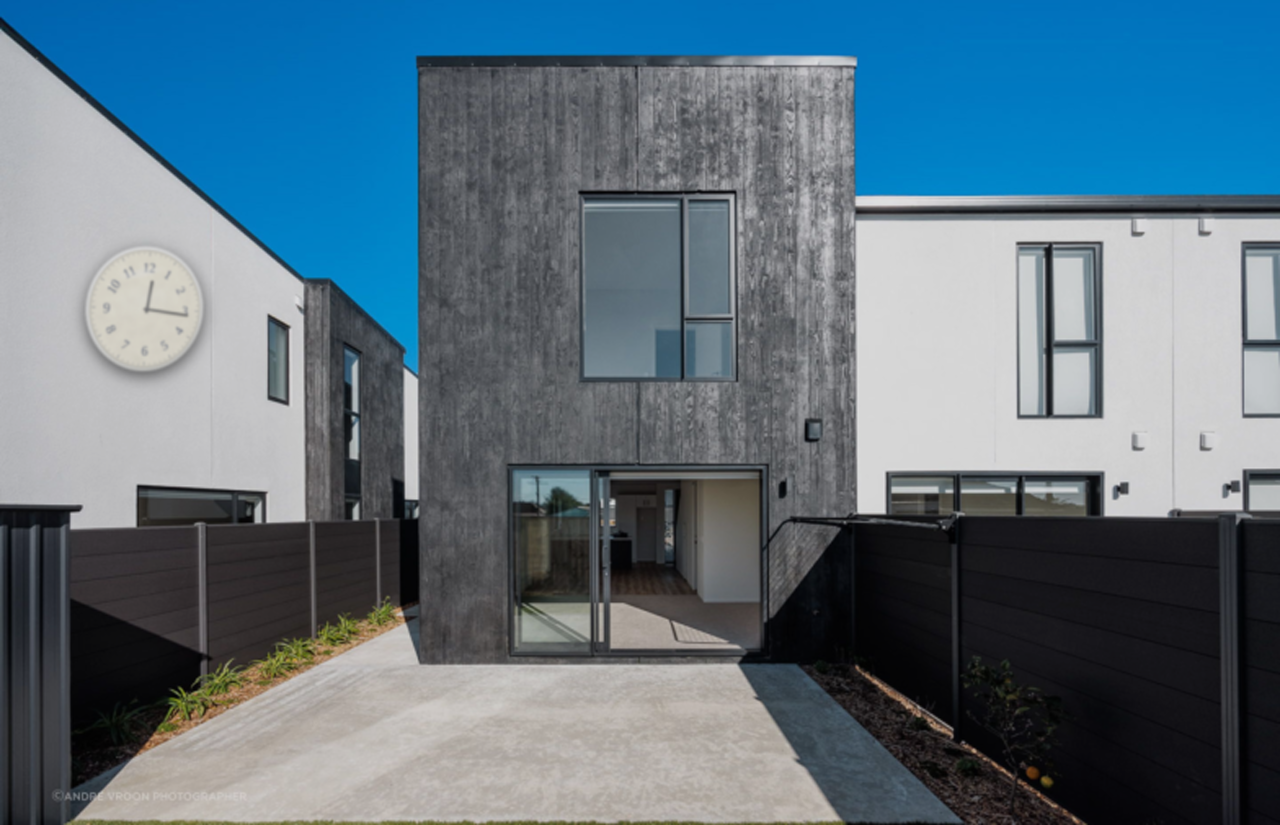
12:16
